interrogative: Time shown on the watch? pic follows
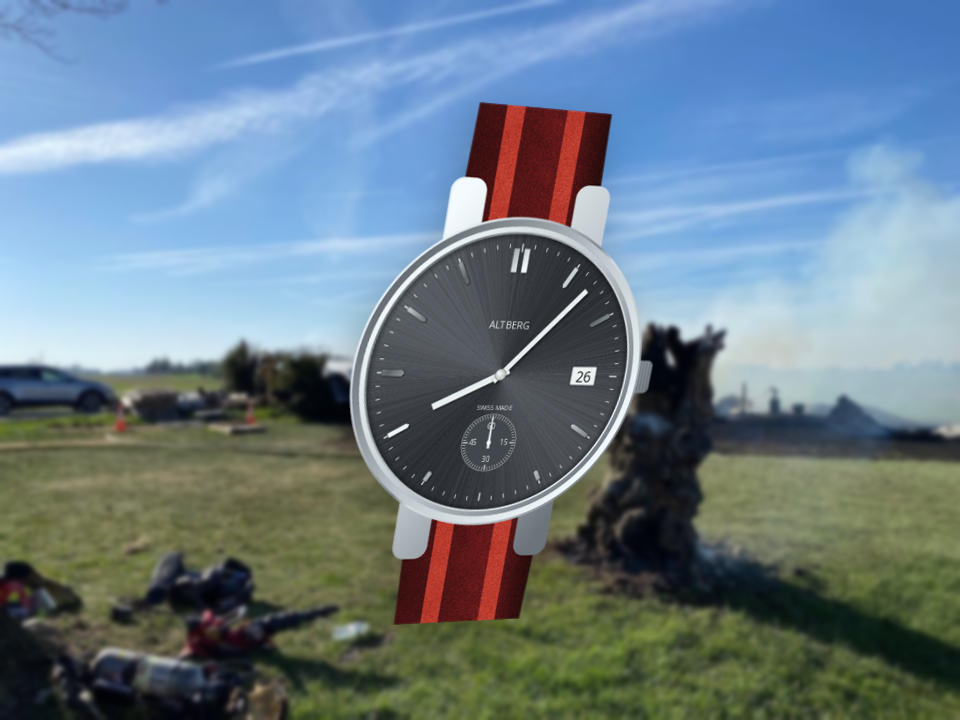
8:07
